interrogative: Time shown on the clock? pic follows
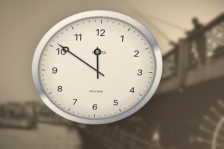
11:51
